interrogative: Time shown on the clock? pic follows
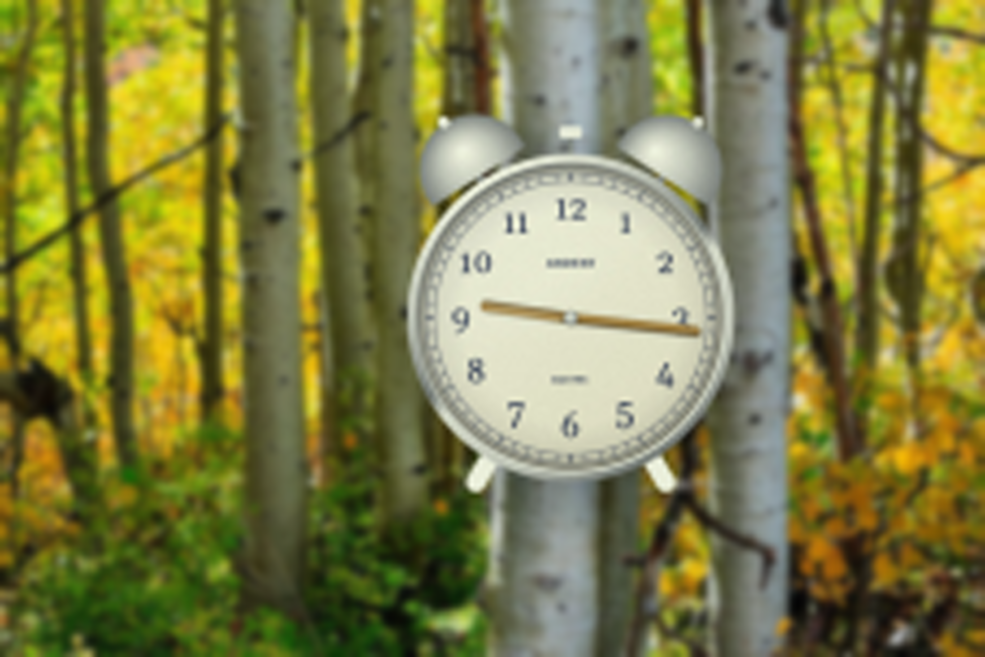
9:16
